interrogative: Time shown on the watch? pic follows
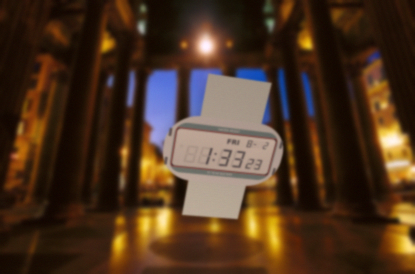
1:33:23
